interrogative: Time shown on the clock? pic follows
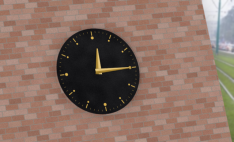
12:15
